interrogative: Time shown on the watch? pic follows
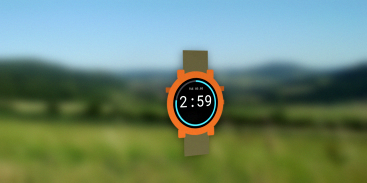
2:59
